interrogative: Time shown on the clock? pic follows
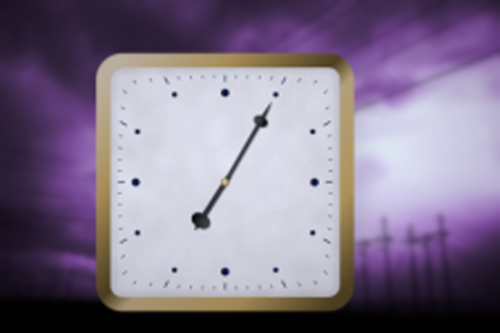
7:05
